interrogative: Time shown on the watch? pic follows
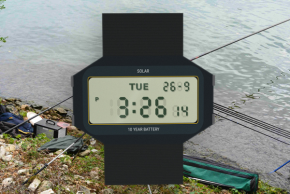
3:26:14
